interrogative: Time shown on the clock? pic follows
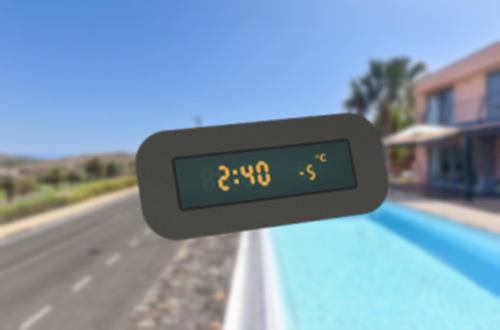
2:40
